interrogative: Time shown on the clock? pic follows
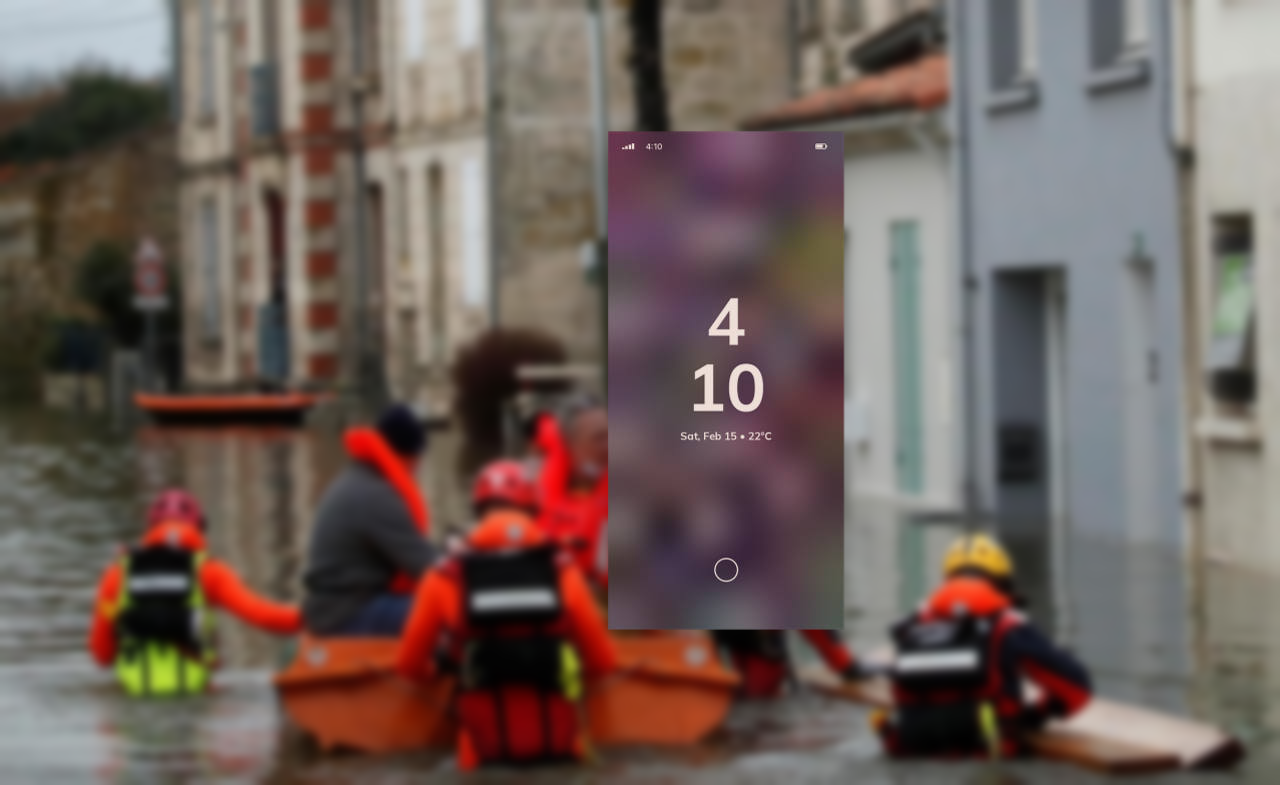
4:10
